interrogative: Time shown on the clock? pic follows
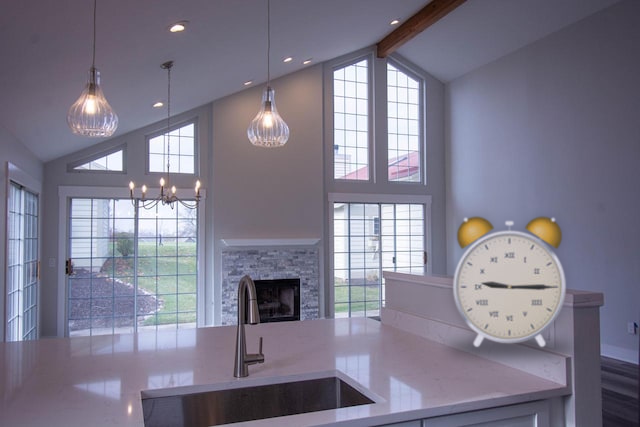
9:15
